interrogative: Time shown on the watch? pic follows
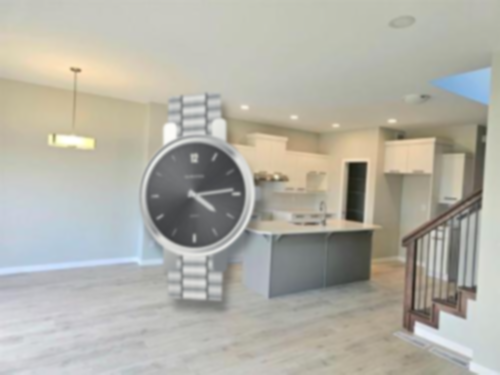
4:14
